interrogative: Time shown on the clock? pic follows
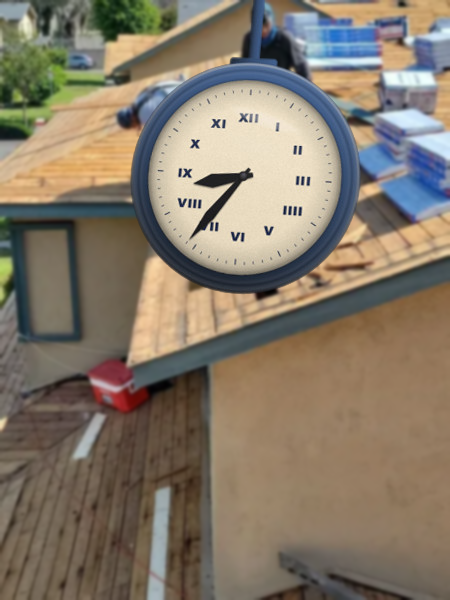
8:36
